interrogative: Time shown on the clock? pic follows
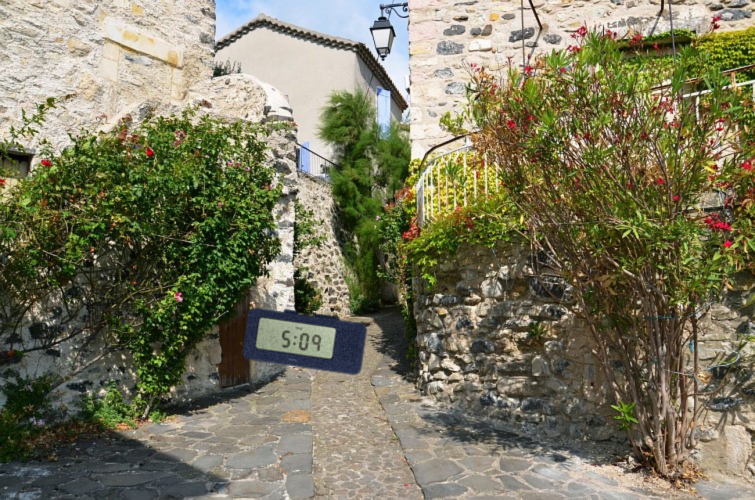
5:09
